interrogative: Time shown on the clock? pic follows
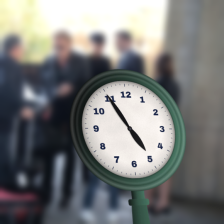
4:55
